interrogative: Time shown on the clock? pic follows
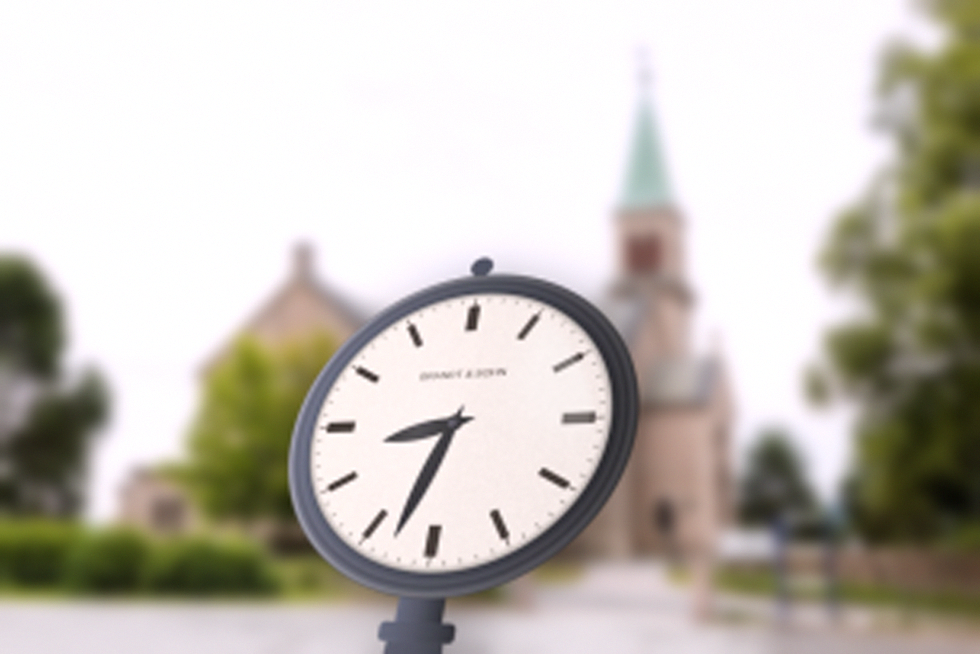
8:33
